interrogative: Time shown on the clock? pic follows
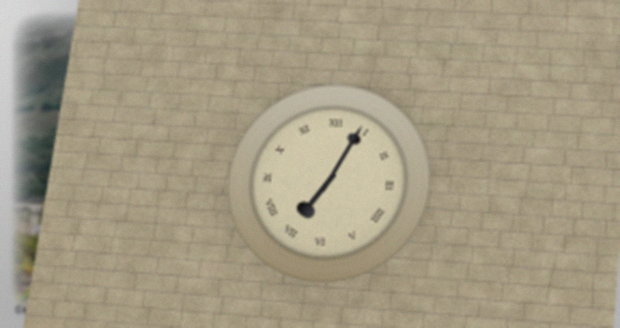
7:04
